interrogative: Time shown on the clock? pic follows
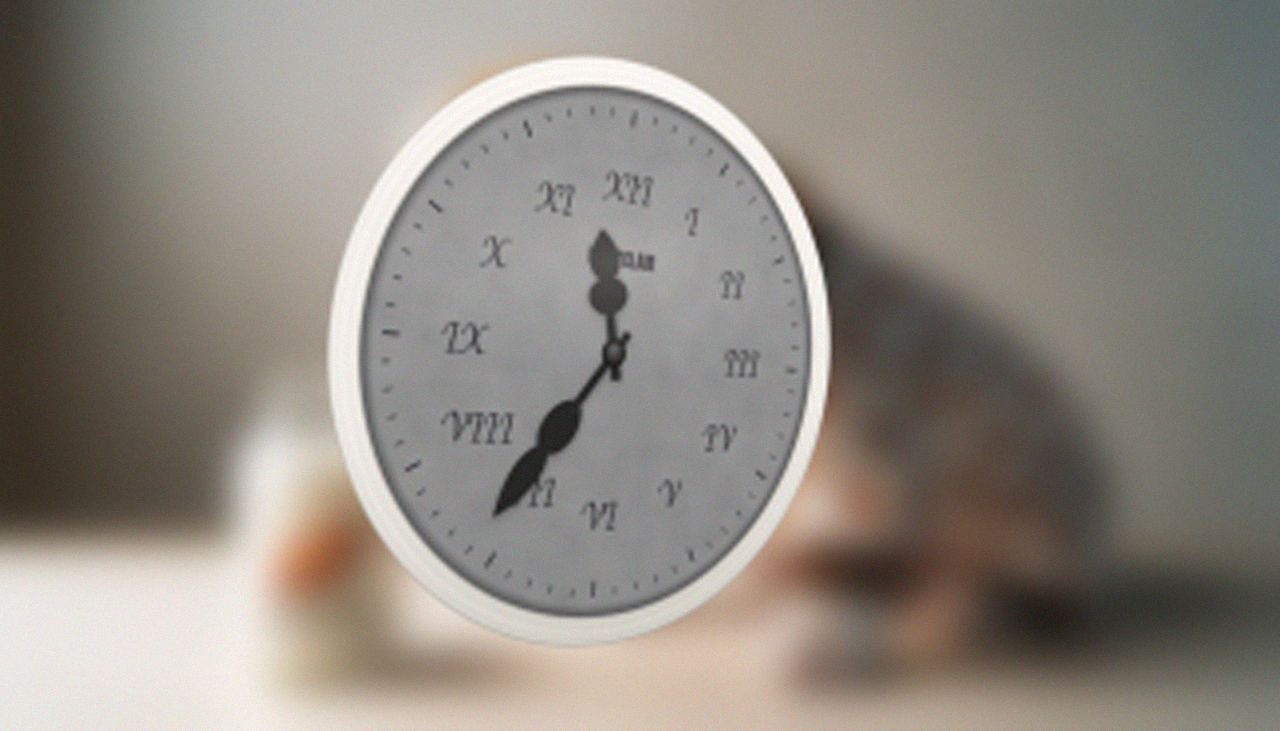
11:36
